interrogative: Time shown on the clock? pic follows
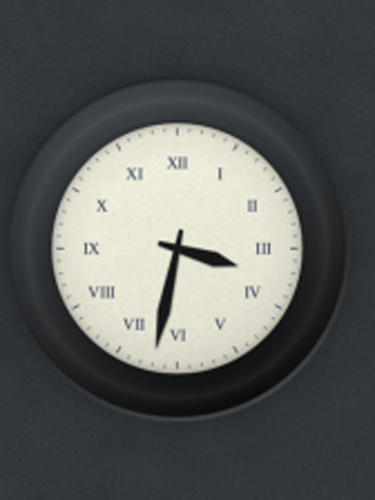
3:32
